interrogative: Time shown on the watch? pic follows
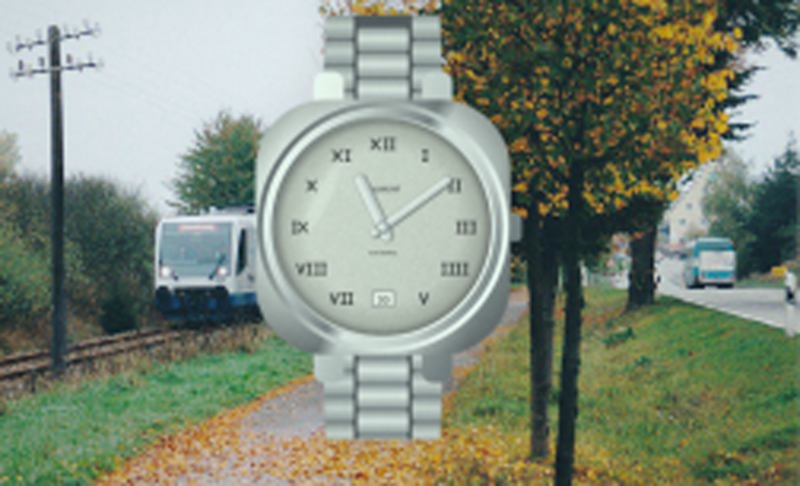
11:09
